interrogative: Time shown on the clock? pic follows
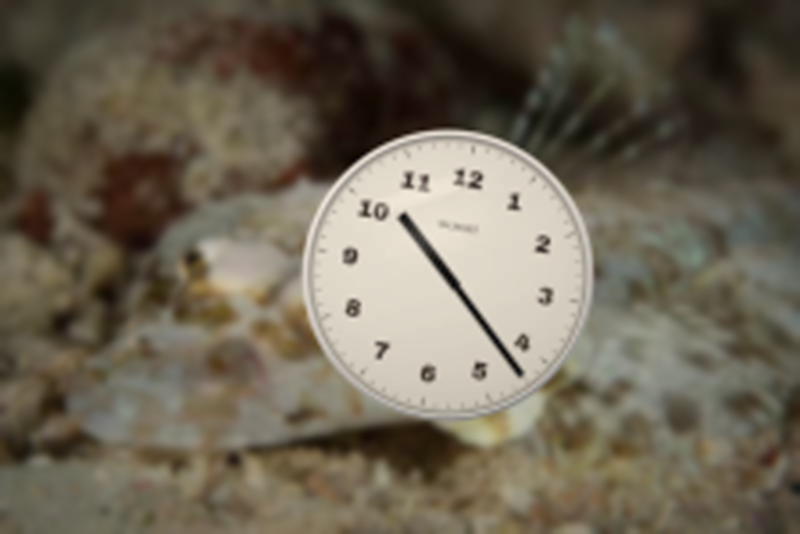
10:22
